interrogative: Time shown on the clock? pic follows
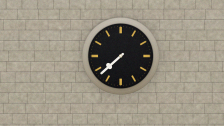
7:38
